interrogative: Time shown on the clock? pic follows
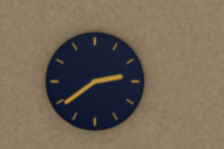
2:39
